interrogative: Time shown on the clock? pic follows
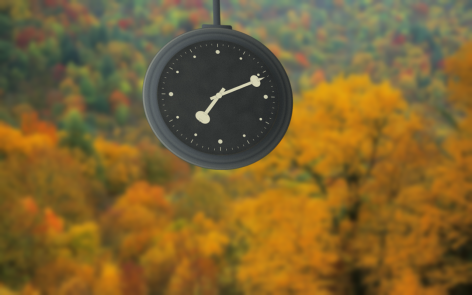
7:11
